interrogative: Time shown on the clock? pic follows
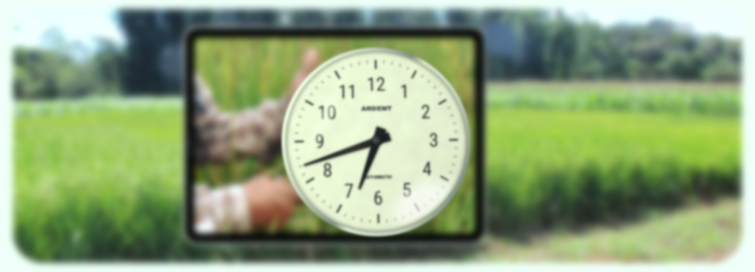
6:42
